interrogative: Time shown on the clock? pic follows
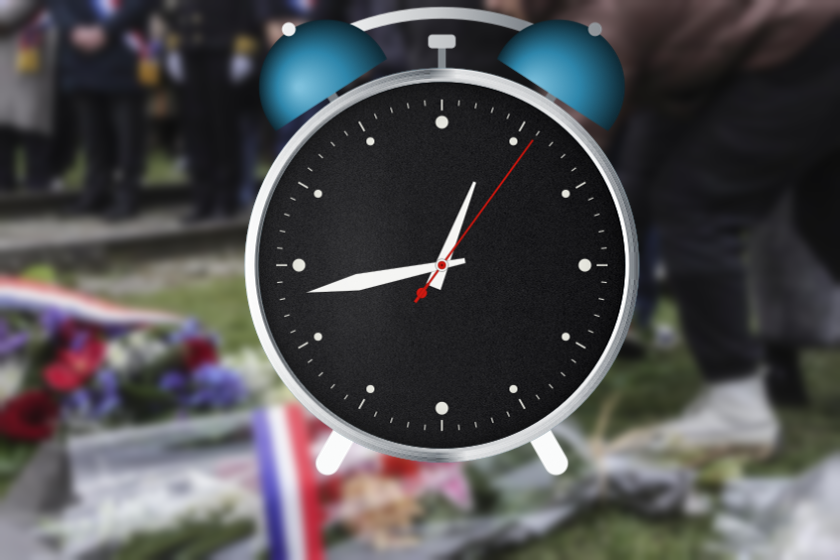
12:43:06
